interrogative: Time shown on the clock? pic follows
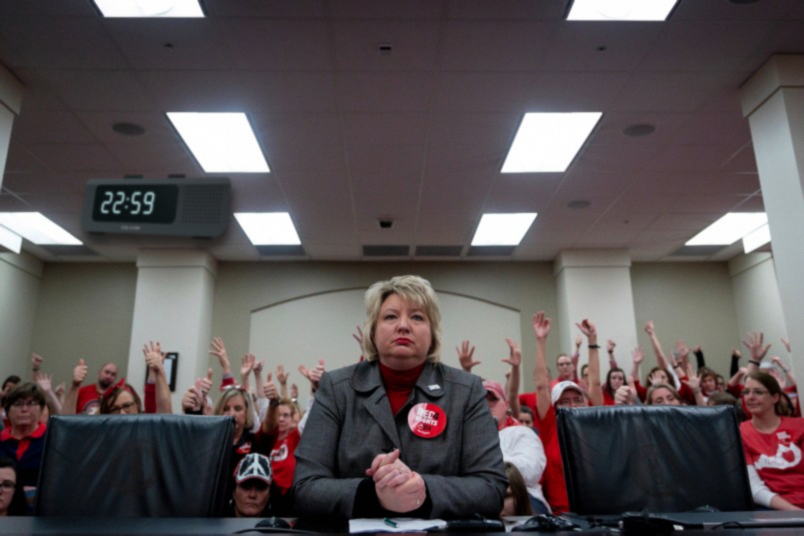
22:59
